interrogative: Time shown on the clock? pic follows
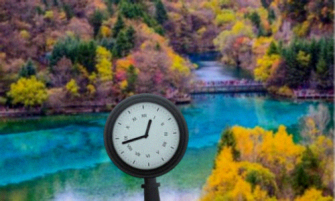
12:43
